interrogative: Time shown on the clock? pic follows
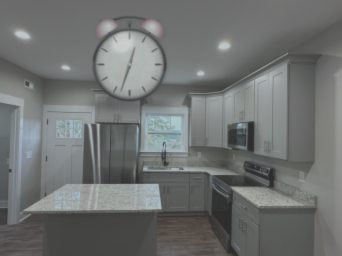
12:33
